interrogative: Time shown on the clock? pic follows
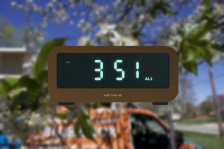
3:51
